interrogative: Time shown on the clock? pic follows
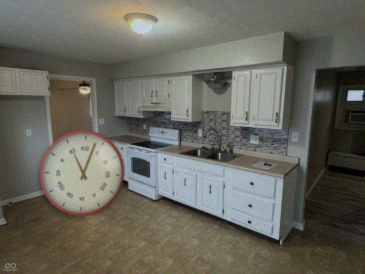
11:03
